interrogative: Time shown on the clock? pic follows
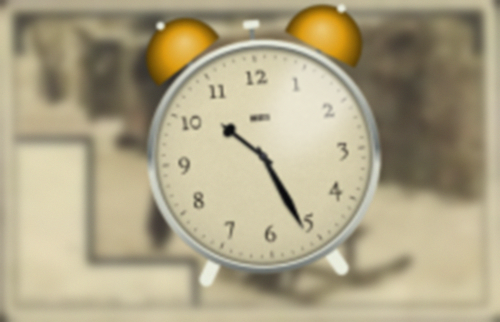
10:26
